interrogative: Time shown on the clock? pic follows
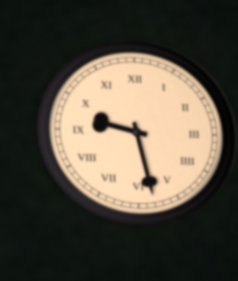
9:28
